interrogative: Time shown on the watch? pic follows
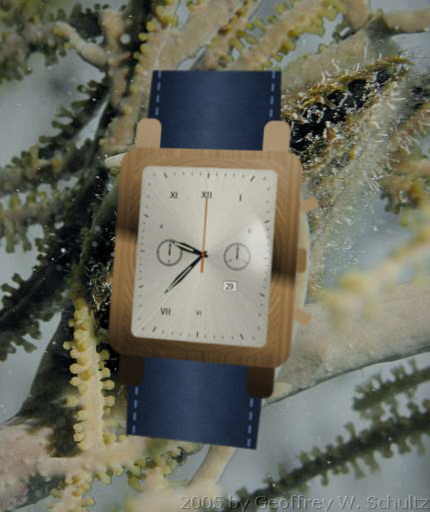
9:37
